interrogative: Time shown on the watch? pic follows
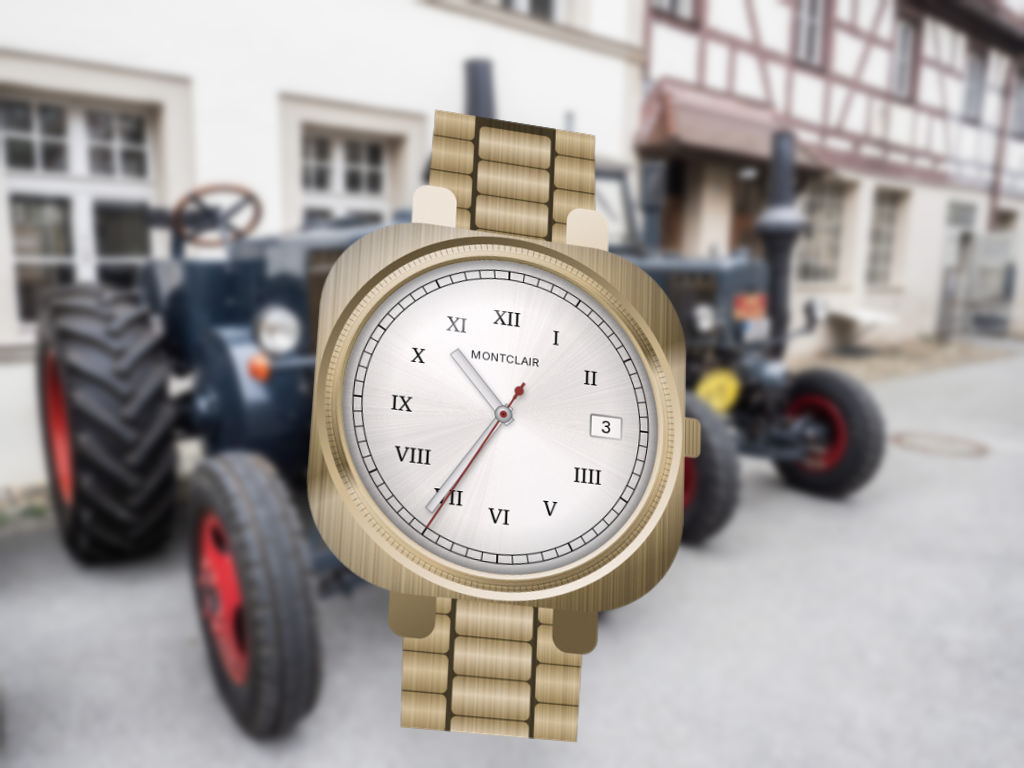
10:35:35
